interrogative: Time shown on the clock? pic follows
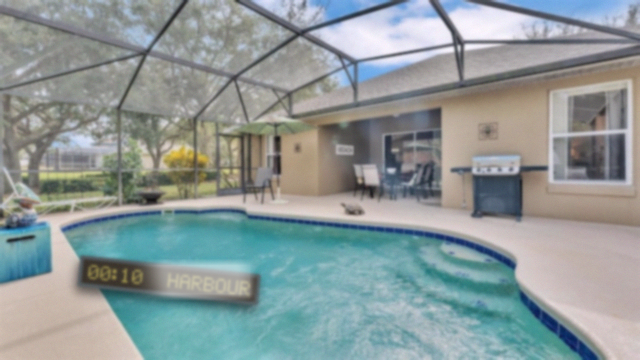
0:10
